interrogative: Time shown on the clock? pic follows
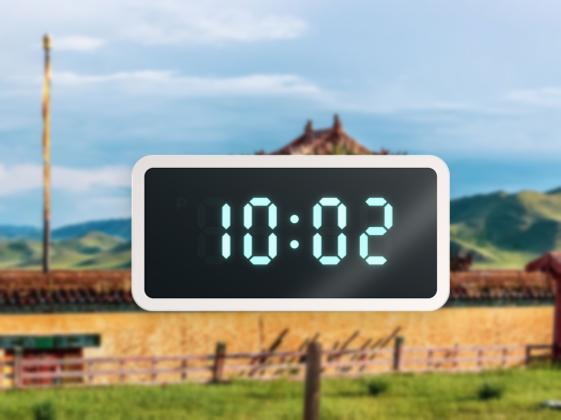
10:02
